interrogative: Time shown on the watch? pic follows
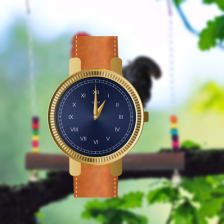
1:00
